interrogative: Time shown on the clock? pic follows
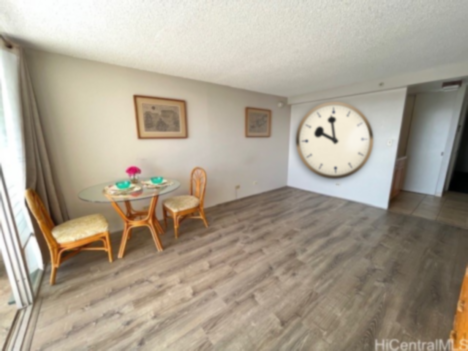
9:59
